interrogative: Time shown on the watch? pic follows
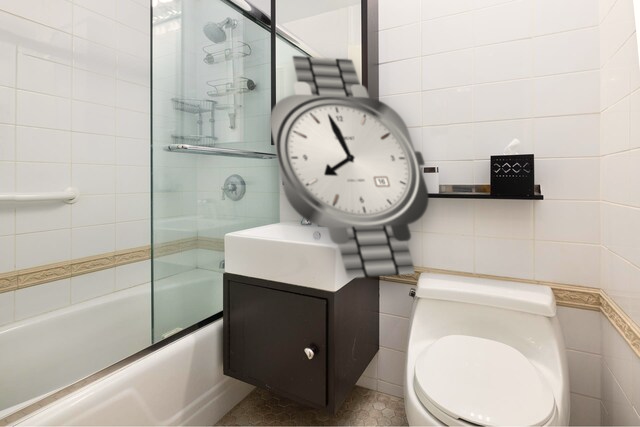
7:58
